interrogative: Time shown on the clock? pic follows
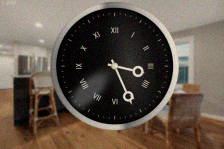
3:26
